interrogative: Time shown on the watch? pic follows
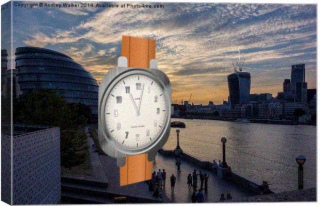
11:02
